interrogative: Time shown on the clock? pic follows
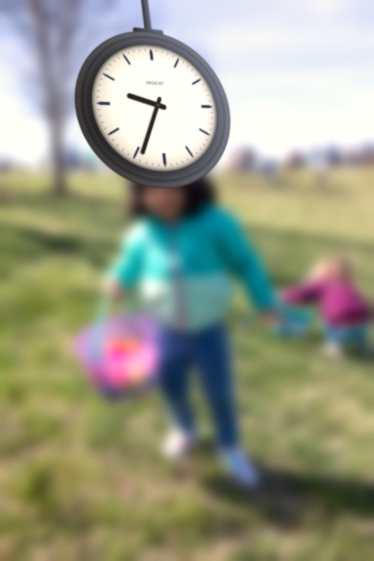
9:34
